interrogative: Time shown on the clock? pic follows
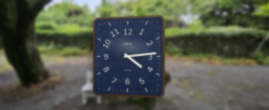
4:14
